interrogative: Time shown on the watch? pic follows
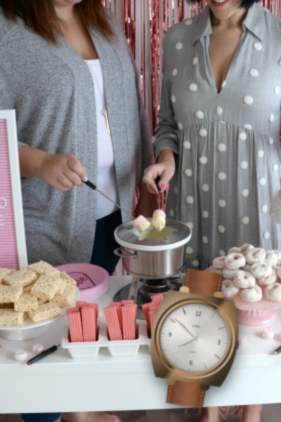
7:51
